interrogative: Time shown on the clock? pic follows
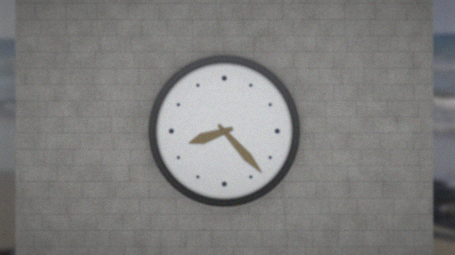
8:23
